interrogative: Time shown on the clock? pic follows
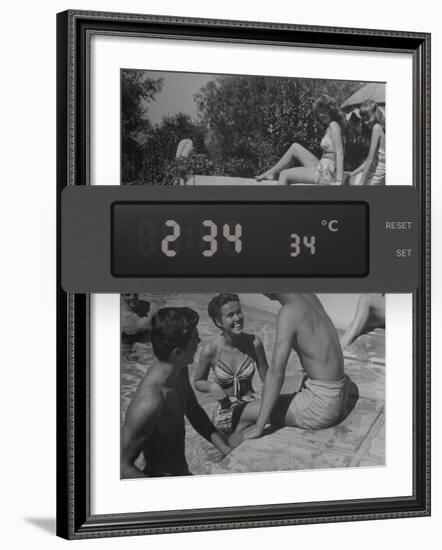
2:34
